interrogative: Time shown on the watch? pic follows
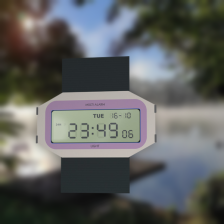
23:49:06
